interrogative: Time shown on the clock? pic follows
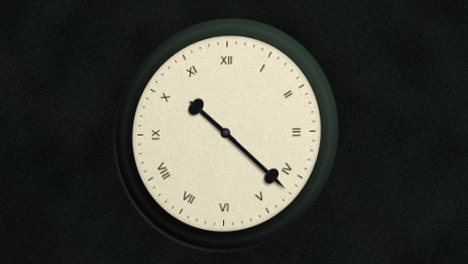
10:22
